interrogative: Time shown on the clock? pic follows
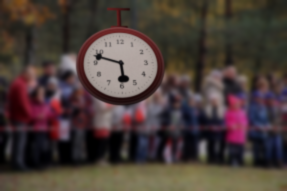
5:48
